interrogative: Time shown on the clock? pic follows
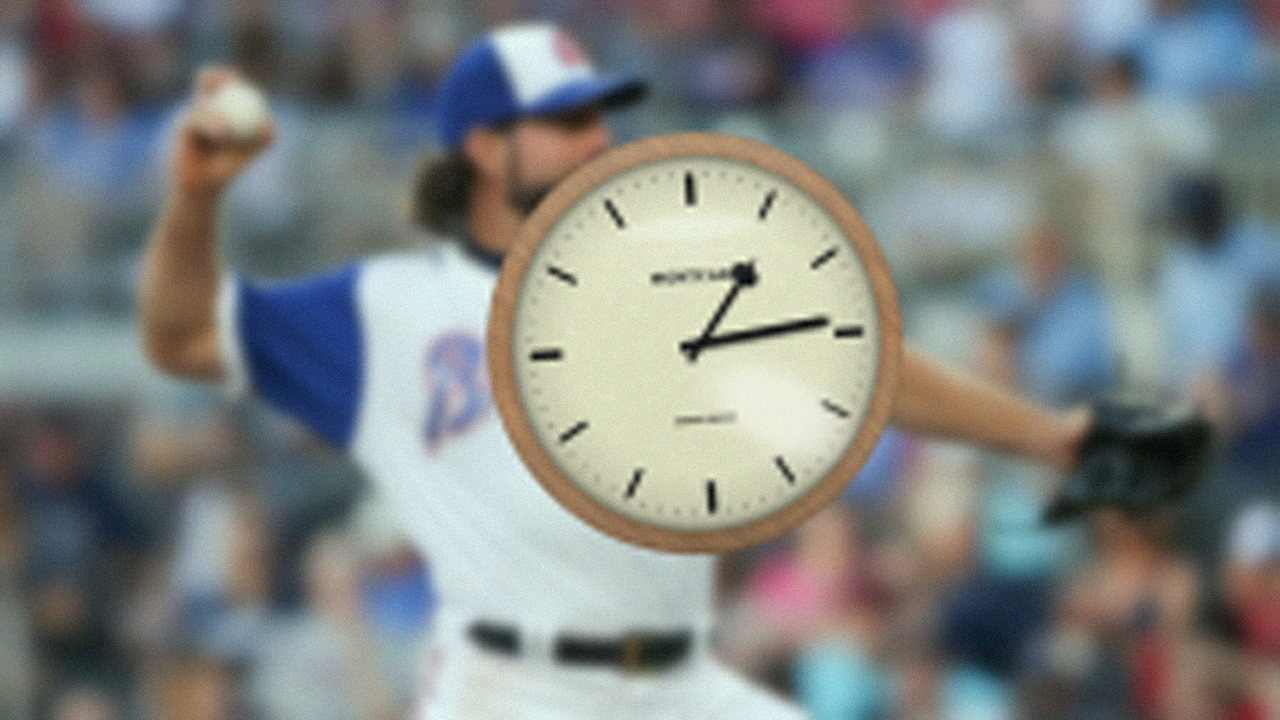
1:14
